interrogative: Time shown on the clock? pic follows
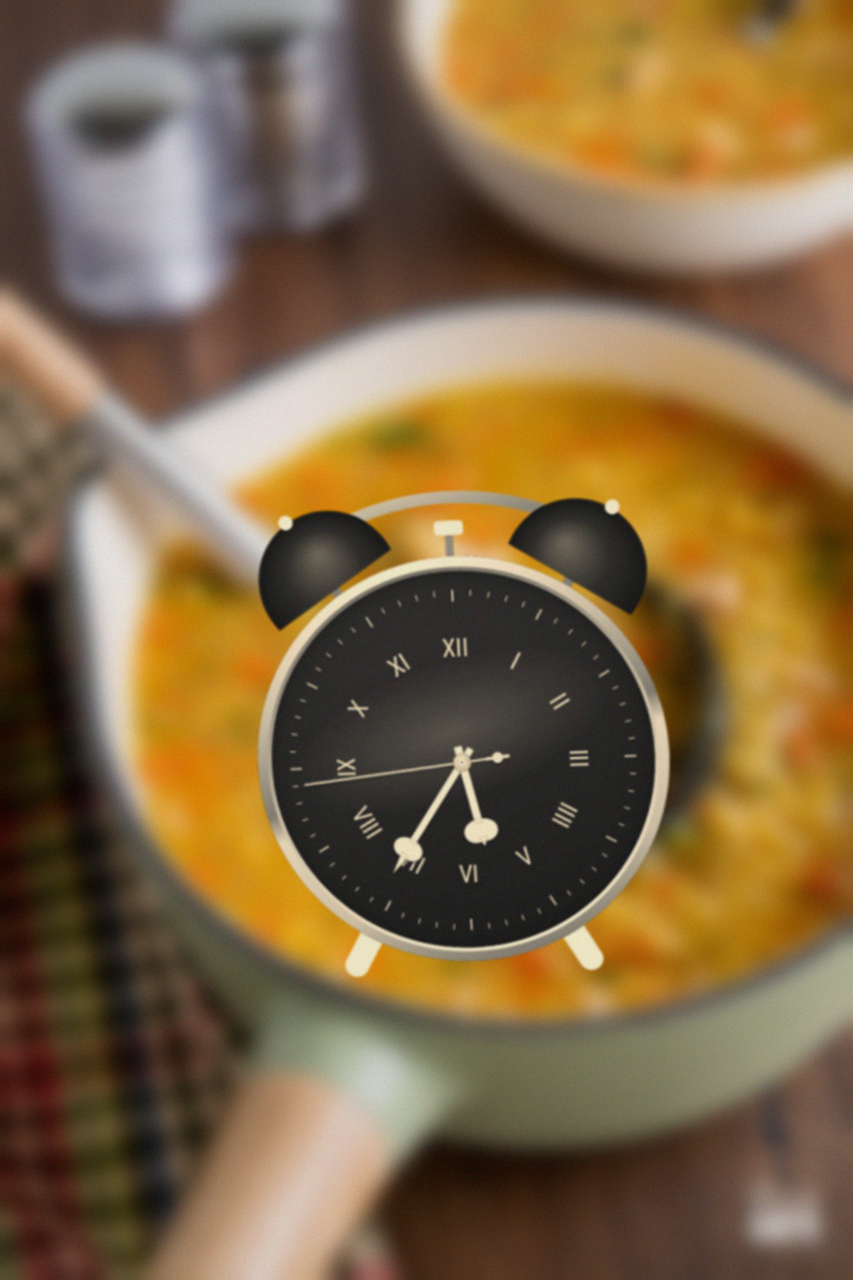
5:35:44
